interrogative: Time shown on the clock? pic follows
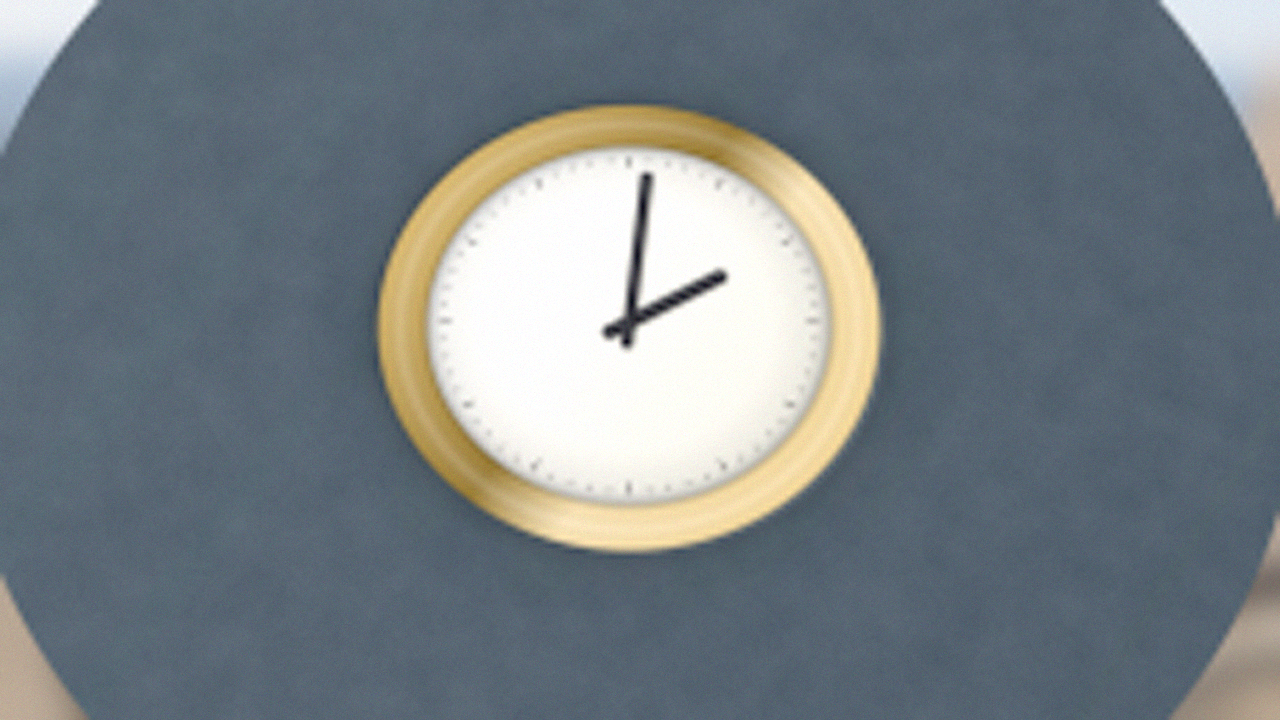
2:01
